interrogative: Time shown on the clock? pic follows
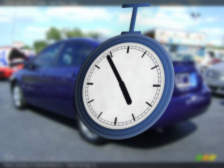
4:54
